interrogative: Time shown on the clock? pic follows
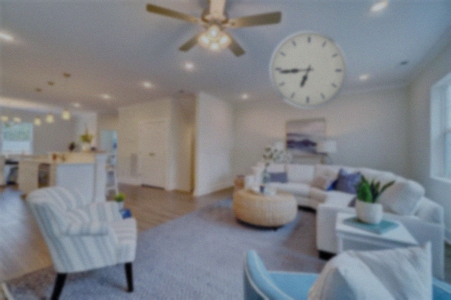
6:44
